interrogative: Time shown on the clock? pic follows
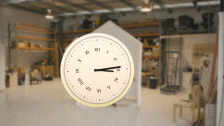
3:14
